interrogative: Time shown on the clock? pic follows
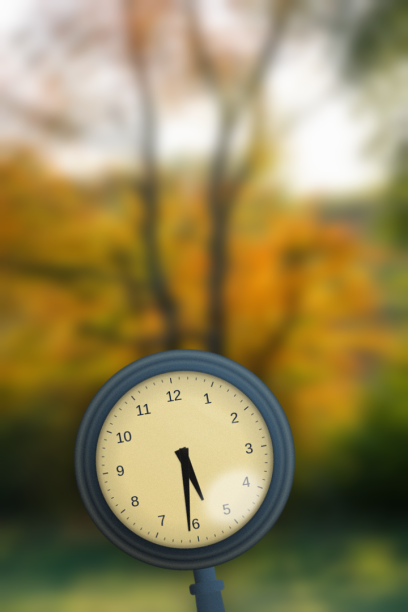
5:31
